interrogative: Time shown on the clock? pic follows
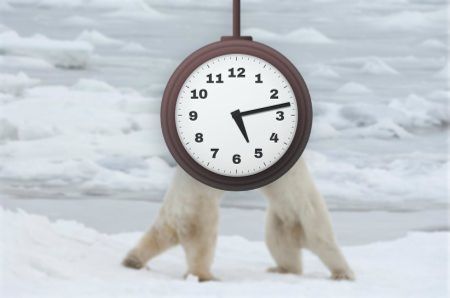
5:13
